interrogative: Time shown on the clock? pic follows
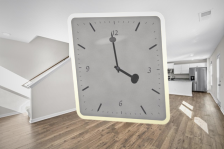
3:59
